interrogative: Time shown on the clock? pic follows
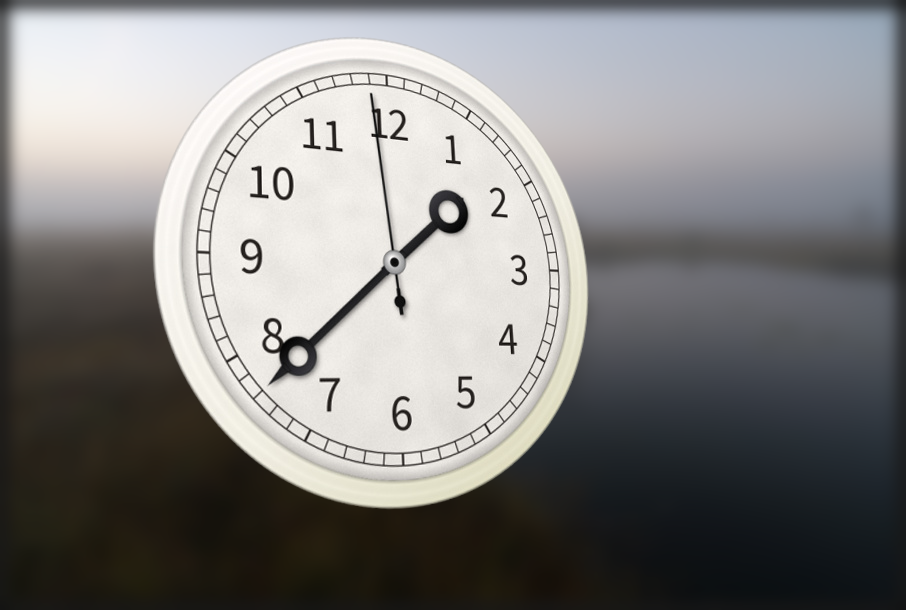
1:37:59
